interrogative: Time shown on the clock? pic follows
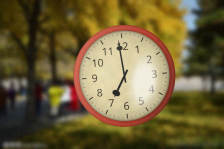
6:59
